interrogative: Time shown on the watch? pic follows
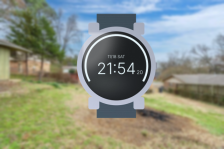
21:54
